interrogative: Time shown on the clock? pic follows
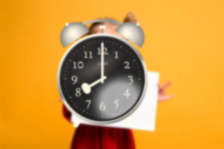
8:00
